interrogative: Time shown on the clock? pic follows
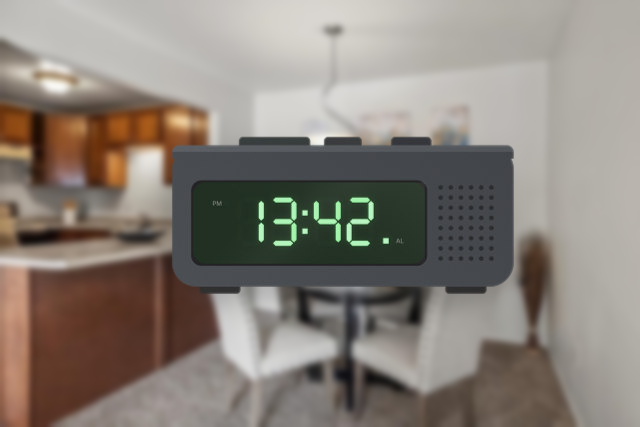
13:42
